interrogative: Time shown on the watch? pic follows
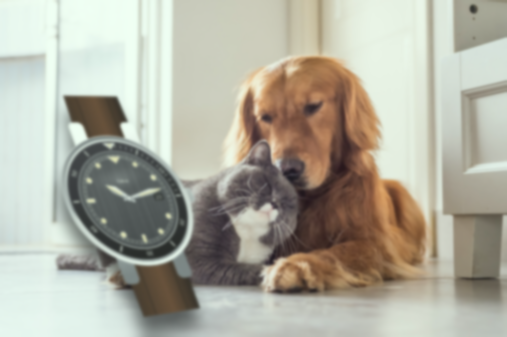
10:13
